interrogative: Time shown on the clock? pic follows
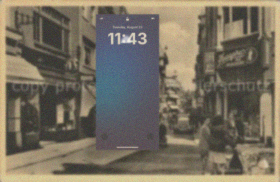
11:43
